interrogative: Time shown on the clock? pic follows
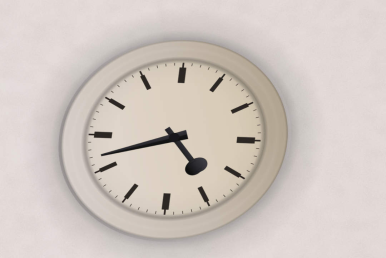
4:42
